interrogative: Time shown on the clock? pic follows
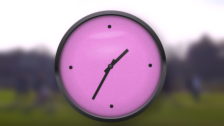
1:35
